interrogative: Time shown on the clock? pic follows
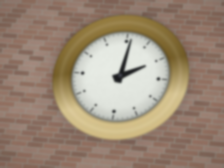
2:01
